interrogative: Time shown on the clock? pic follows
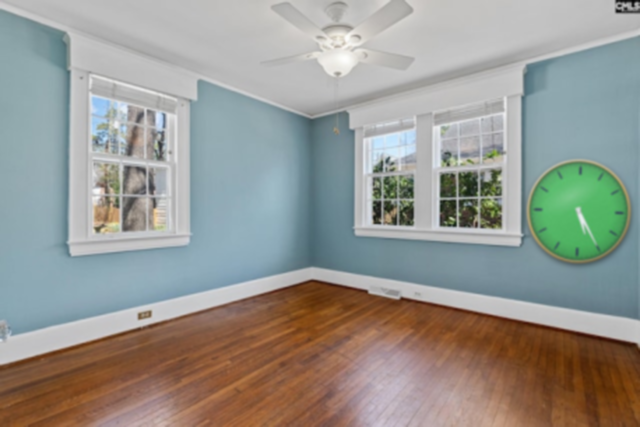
5:25
